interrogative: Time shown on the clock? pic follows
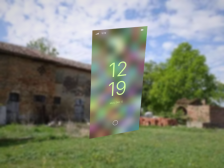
12:19
